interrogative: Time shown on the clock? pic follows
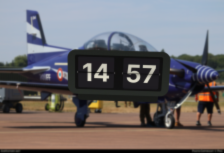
14:57
